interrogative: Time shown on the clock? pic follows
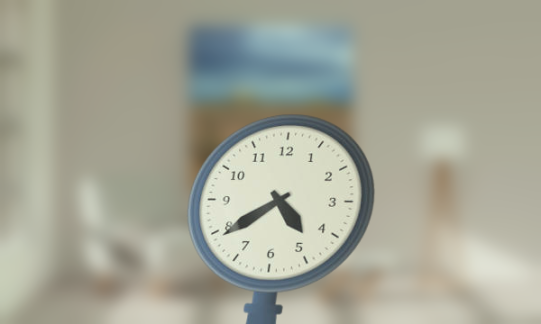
4:39
